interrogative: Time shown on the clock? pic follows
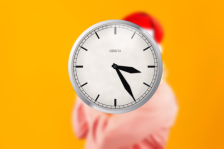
3:25
